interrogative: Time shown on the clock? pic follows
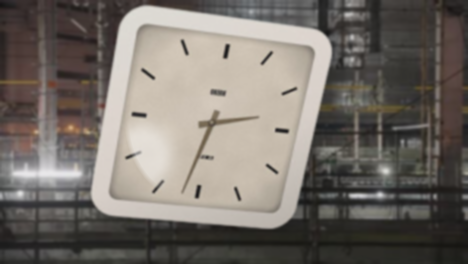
2:32
